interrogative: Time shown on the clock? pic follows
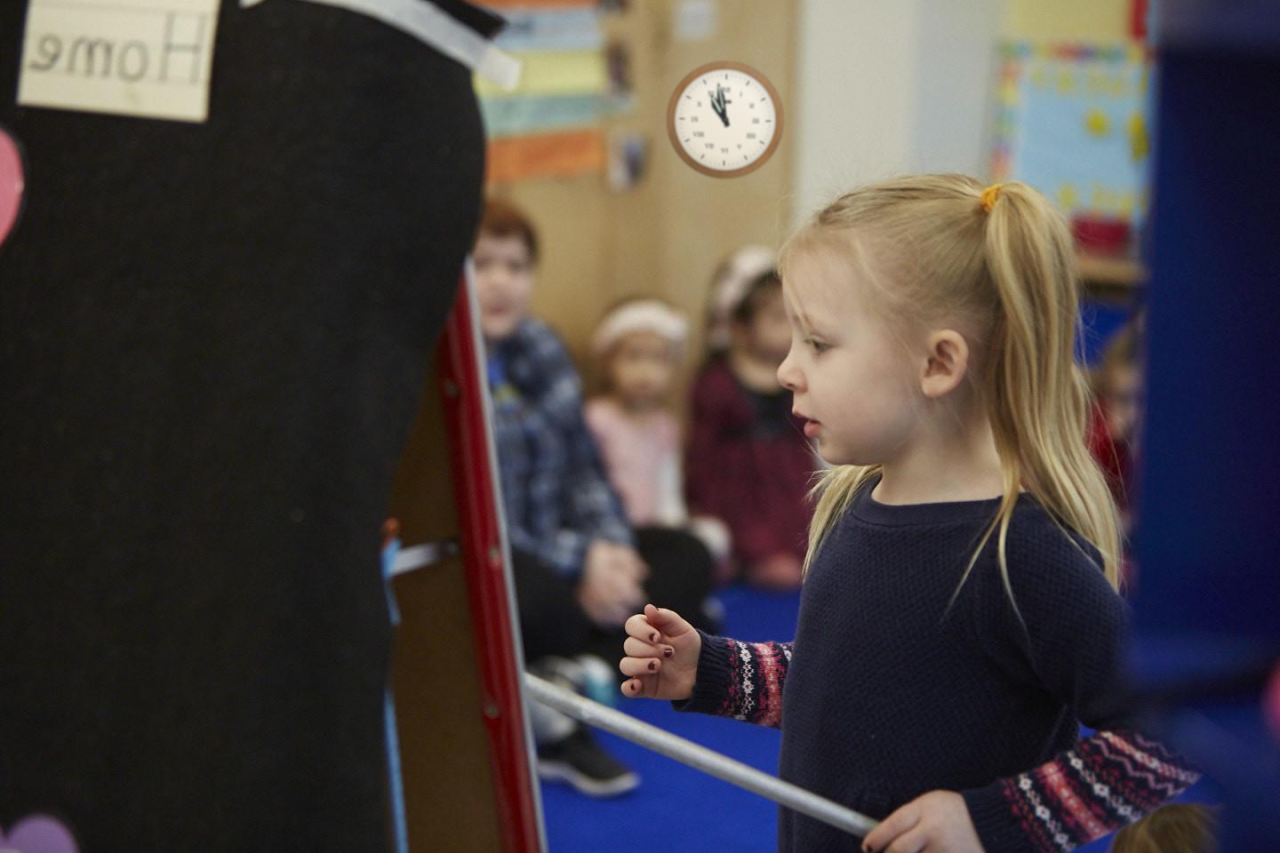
10:58
